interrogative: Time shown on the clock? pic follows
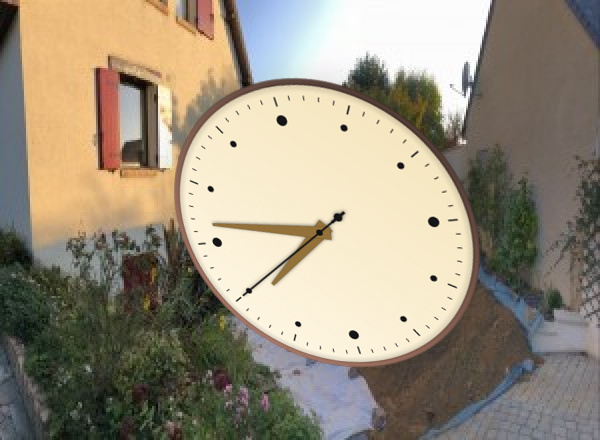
7:46:40
